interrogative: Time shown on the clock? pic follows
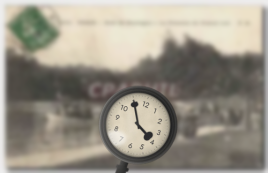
3:55
